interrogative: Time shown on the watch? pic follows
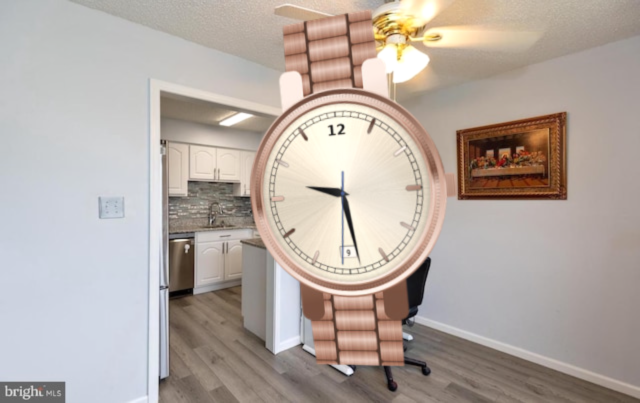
9:28:31
